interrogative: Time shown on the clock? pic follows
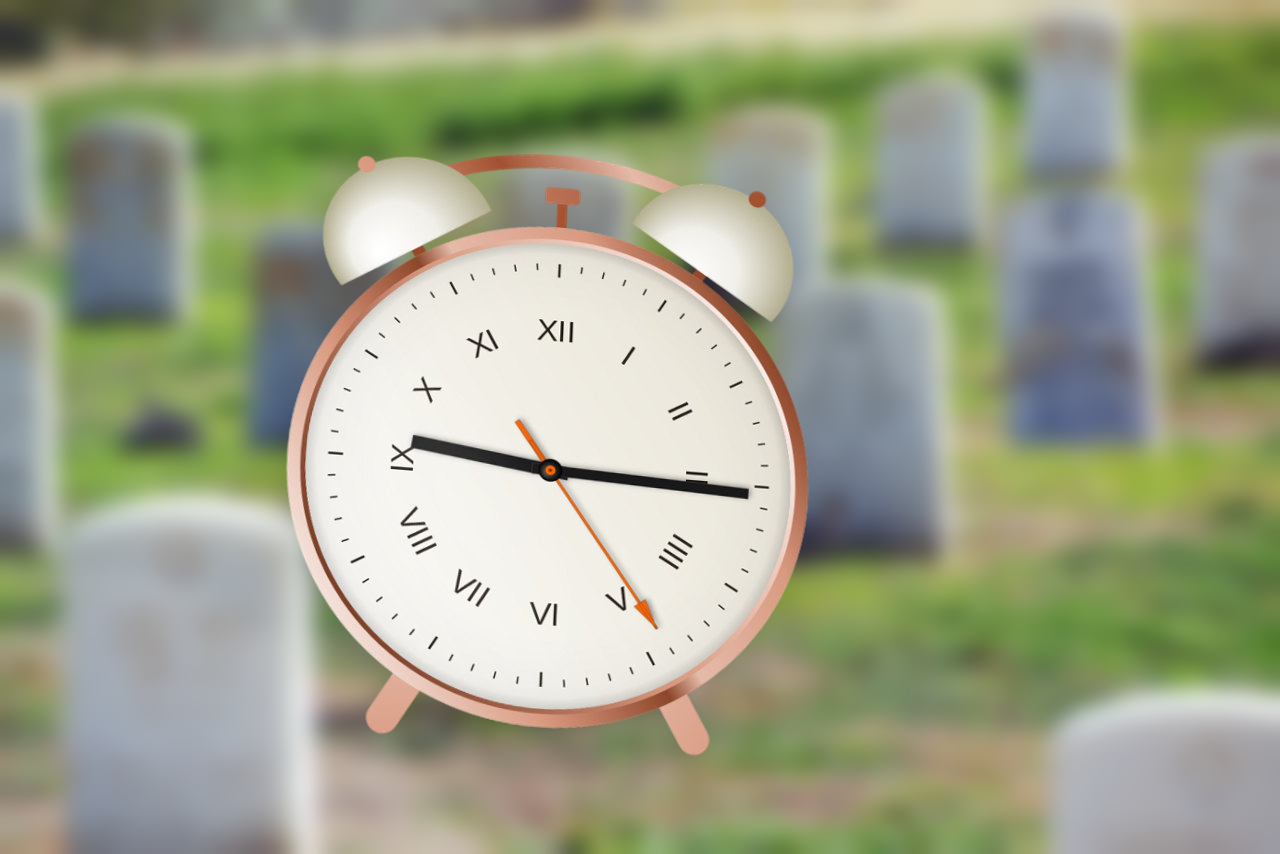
9:15:24
